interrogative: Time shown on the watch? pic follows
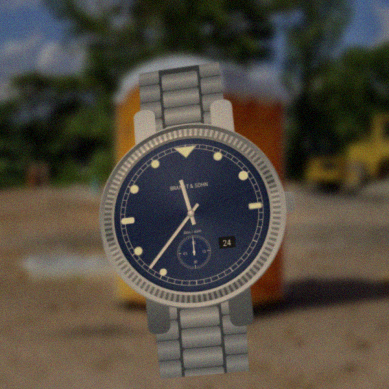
11:37
